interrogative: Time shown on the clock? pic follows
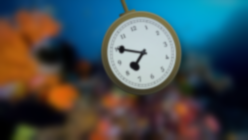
7:50
